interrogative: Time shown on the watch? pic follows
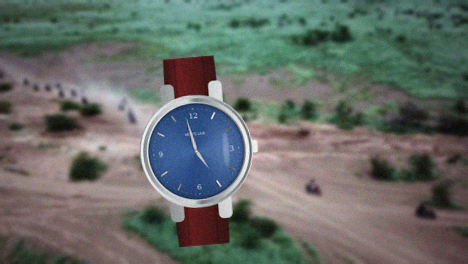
4:58
